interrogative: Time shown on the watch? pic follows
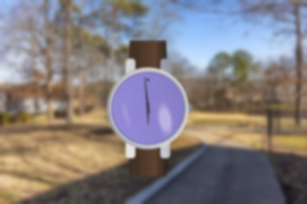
5:59
